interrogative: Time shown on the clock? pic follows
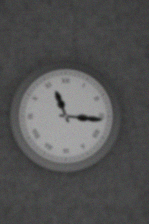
11:16
